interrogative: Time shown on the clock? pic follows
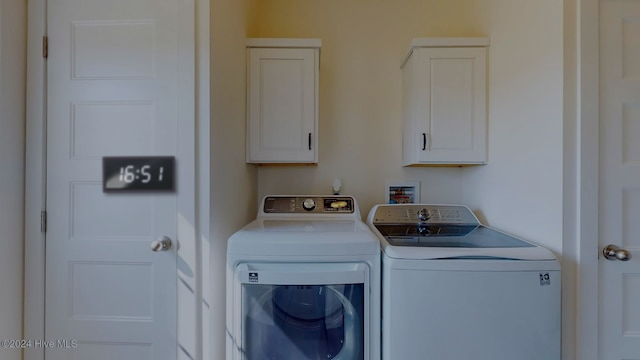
16:51
